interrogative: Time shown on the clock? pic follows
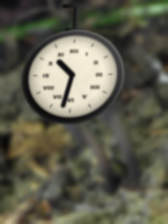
10:32
